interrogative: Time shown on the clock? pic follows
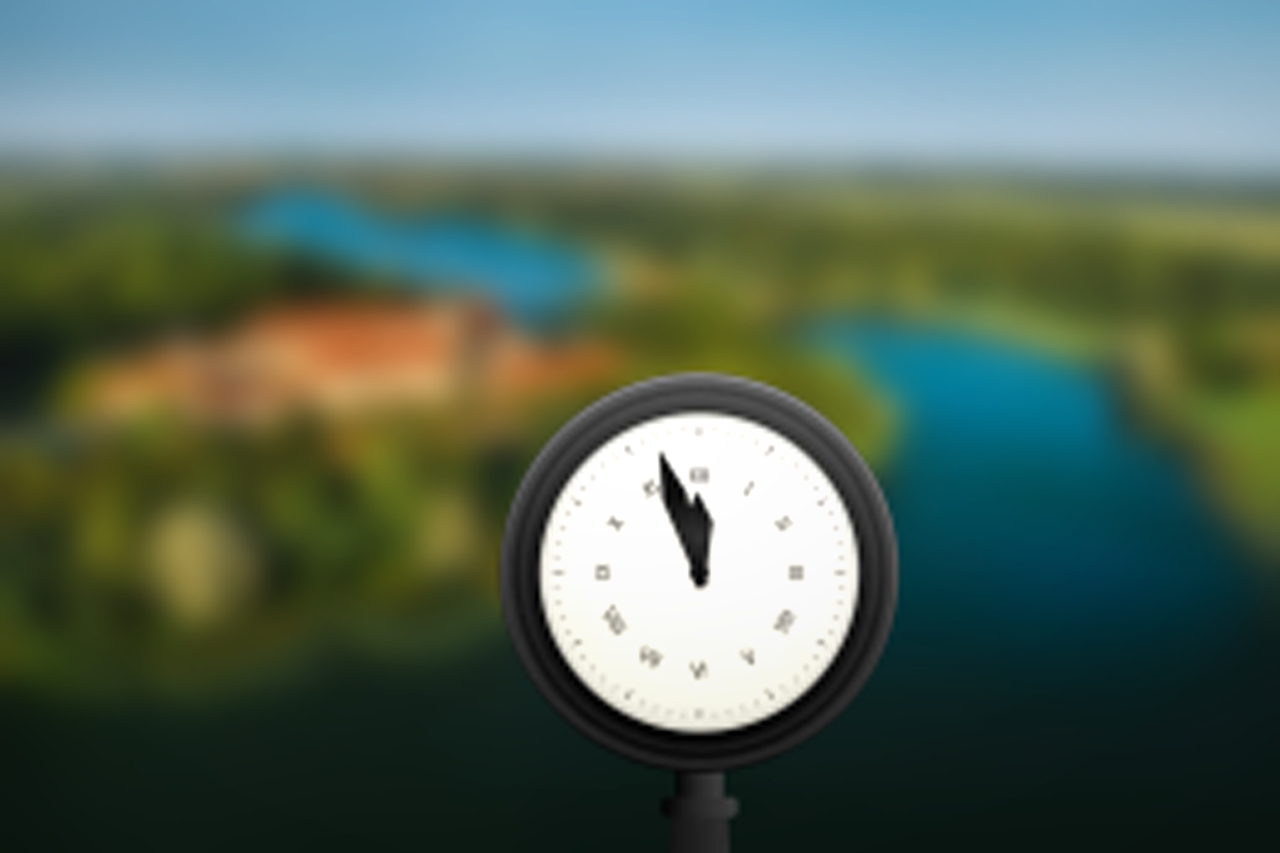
11:57
